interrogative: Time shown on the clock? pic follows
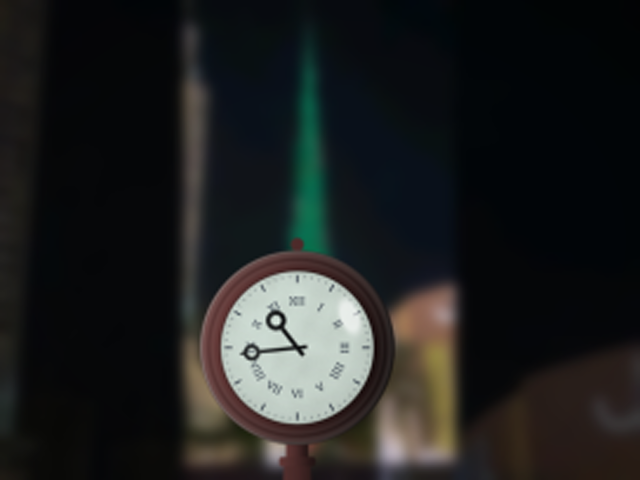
10:44
